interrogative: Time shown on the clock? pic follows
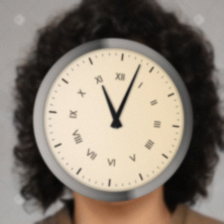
11:03
